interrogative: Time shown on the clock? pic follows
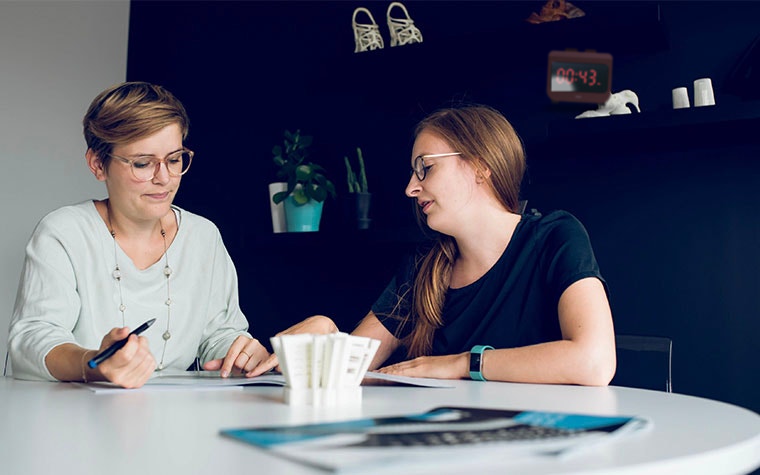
0:43
